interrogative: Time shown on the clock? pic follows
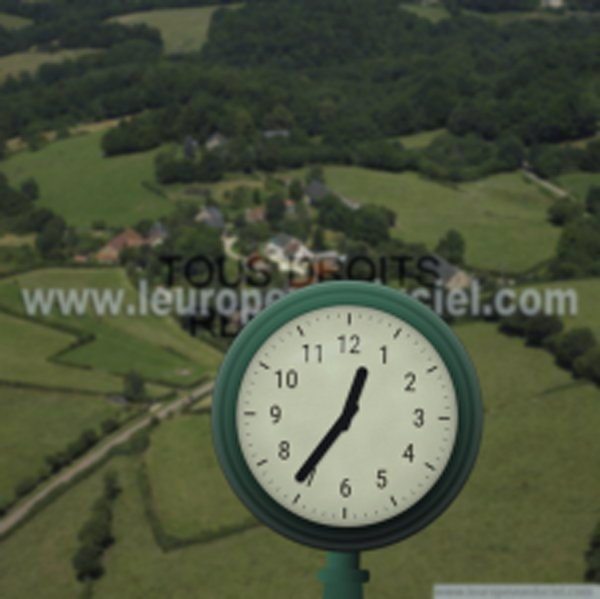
12:36
